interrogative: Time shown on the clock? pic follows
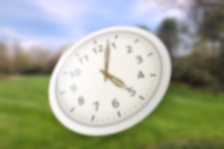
5:03
